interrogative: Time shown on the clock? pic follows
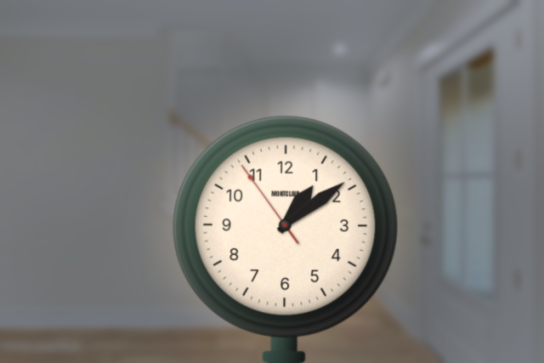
1:08:54
